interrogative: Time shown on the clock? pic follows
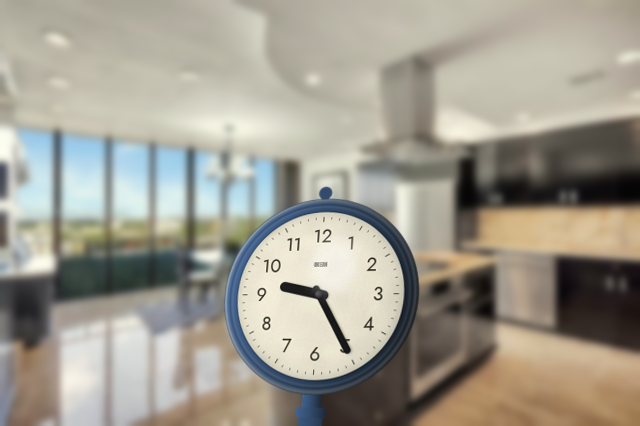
9:25
